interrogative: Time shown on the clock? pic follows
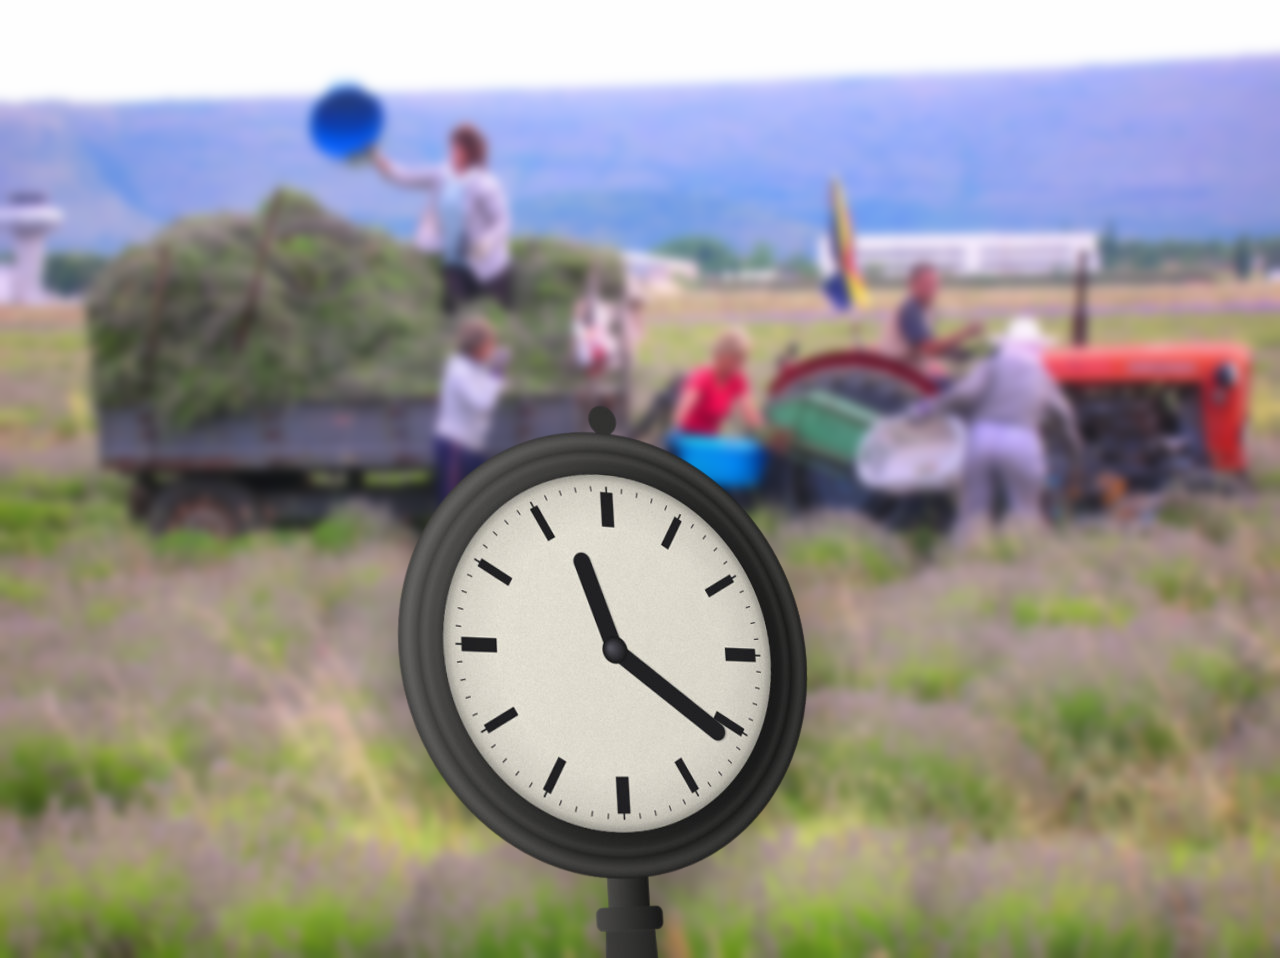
11:21
